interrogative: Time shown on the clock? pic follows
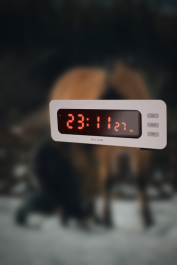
23:11:27
